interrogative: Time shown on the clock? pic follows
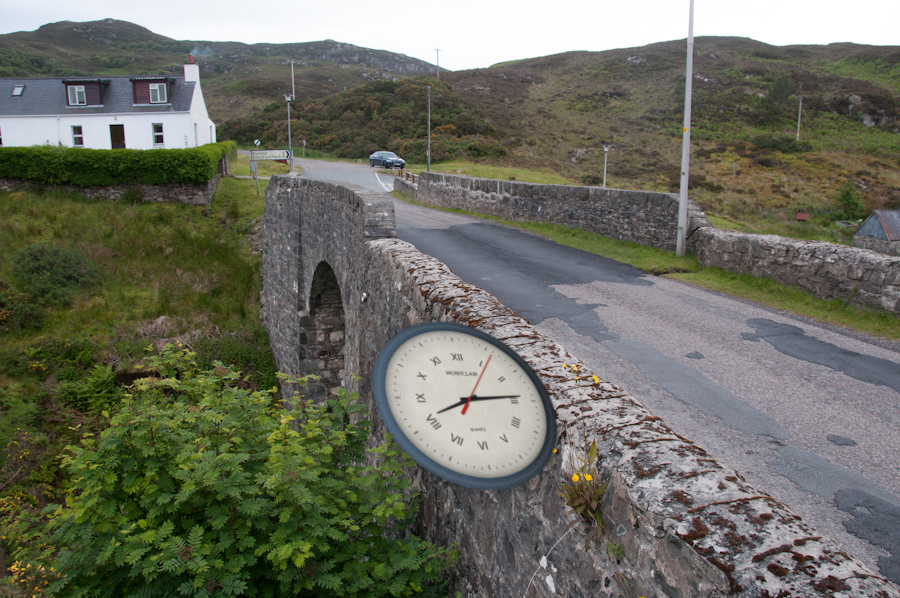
8:14:06
